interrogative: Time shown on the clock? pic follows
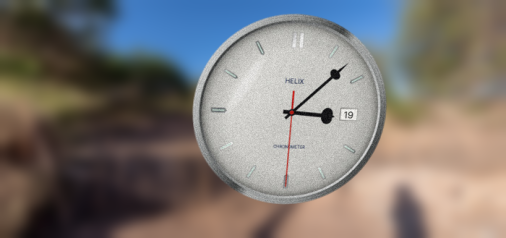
3:07:30
